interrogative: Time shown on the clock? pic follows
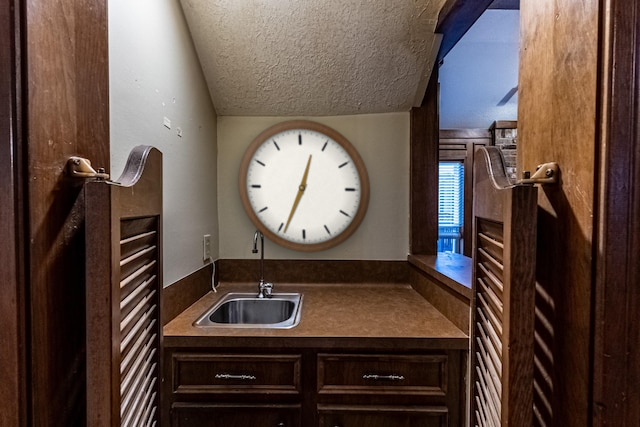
12:34
